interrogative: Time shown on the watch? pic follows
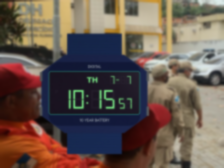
10:15:57
